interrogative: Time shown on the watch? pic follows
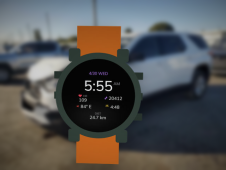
5:55
